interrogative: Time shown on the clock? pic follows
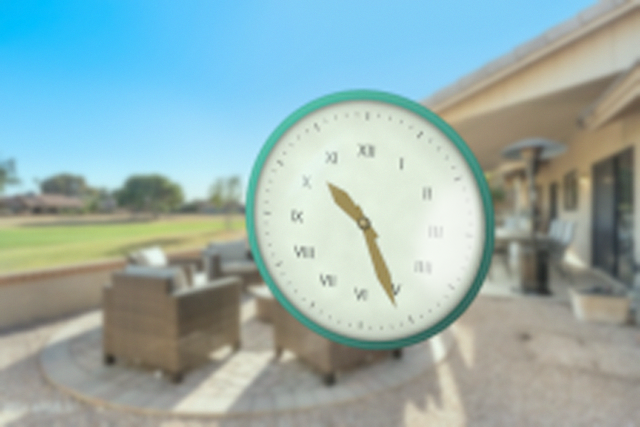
10:26
